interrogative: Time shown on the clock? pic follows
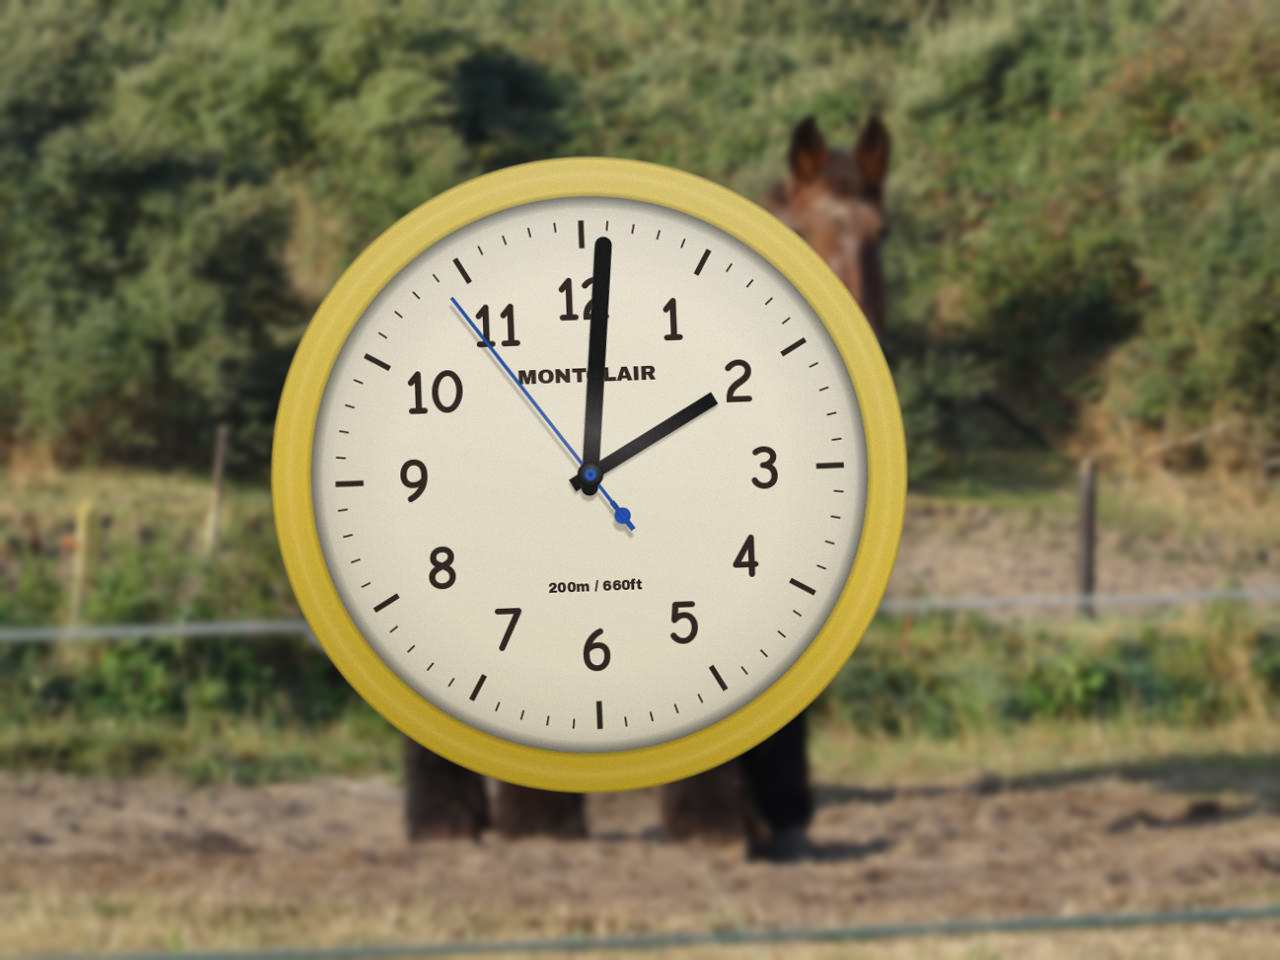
2:00:54
